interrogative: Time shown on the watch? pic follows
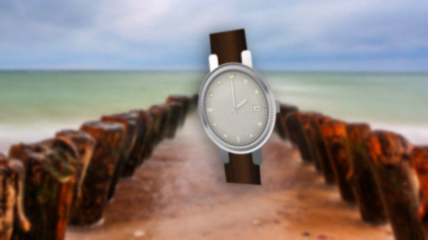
2:00
